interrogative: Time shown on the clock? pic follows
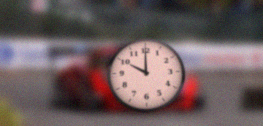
10:00
